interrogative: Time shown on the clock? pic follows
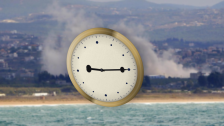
9:15
